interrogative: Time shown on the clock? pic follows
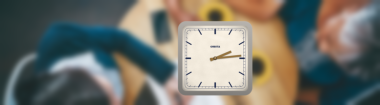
2:14
